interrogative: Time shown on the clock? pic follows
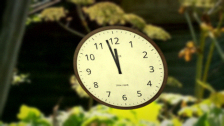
11:58
